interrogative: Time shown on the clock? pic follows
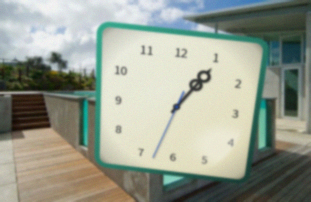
1:05:33
